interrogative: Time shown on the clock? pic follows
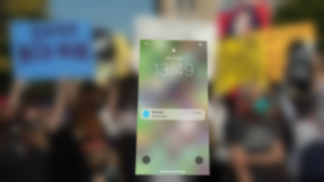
13:49
